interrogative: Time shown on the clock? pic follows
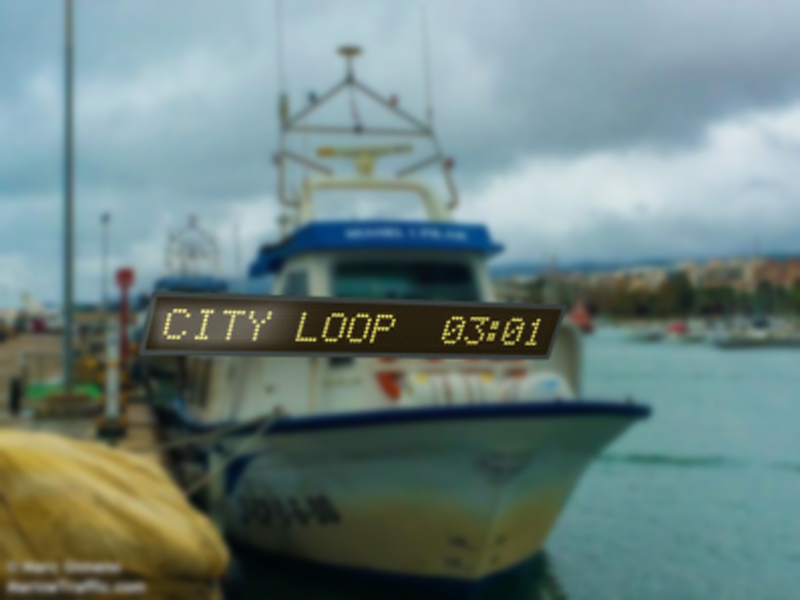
3:01
